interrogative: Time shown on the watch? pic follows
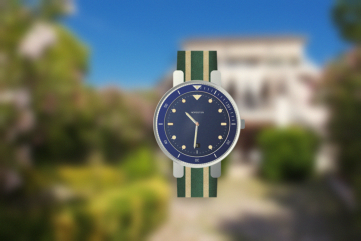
10:31
